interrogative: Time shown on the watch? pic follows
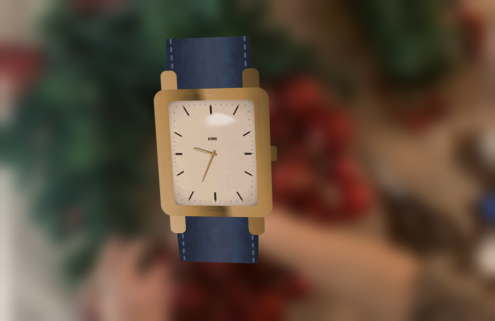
9:34
